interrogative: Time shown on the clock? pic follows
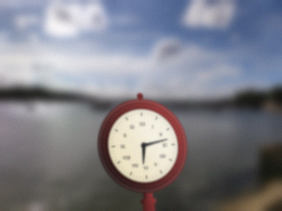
6:13
